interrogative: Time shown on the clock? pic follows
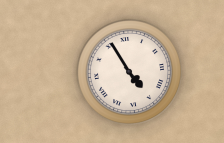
4:56
